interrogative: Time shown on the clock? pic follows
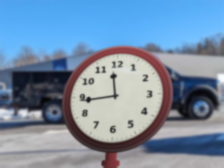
11:44
